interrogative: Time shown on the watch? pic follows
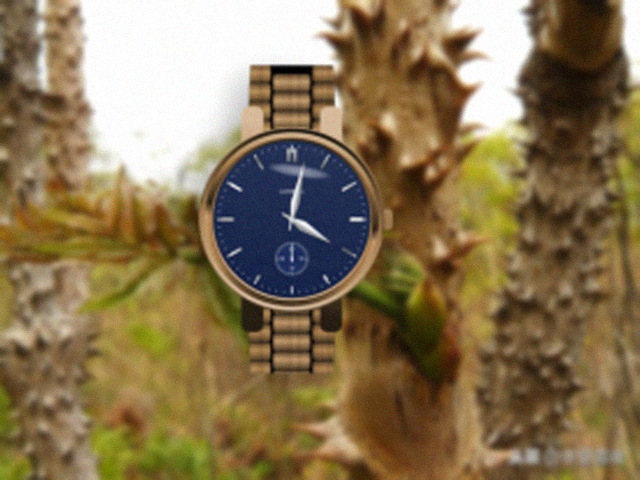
4:02
